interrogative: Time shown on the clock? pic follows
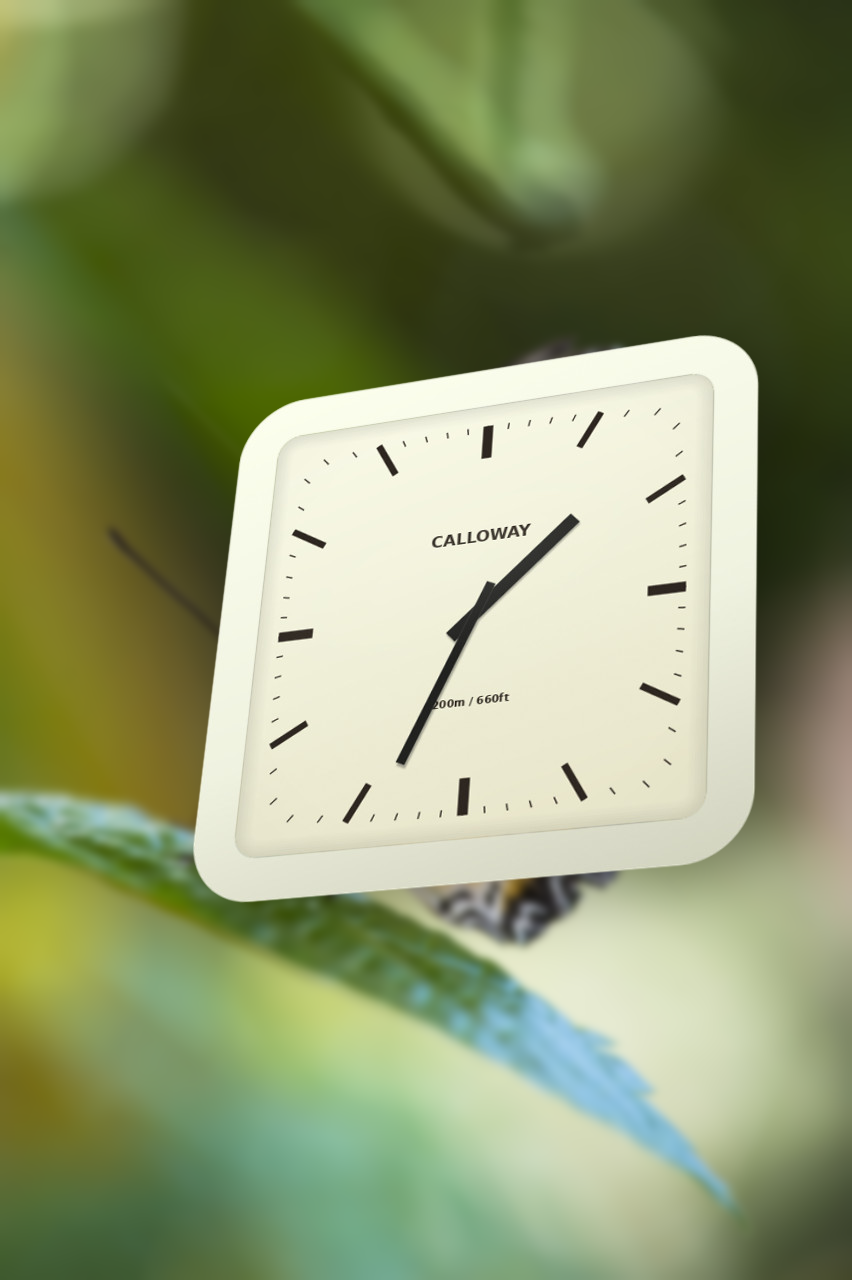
1:34
